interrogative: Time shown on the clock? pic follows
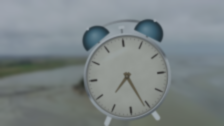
7:26
